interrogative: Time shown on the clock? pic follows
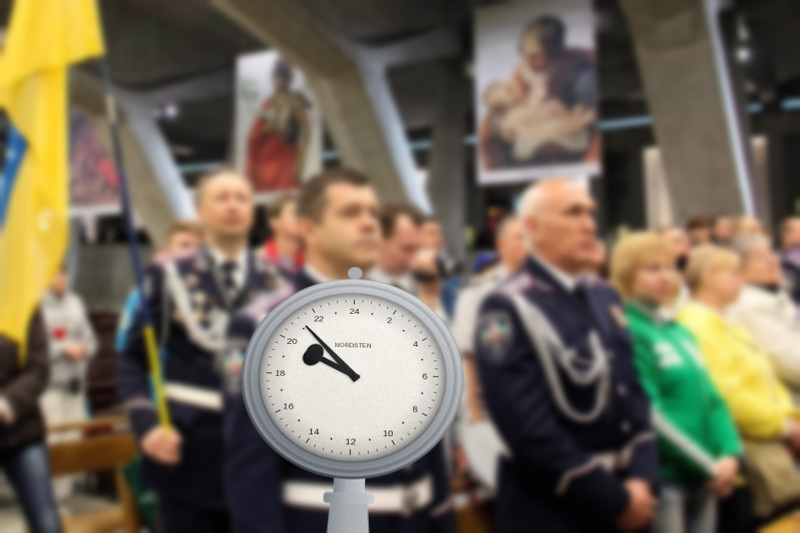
19:53
